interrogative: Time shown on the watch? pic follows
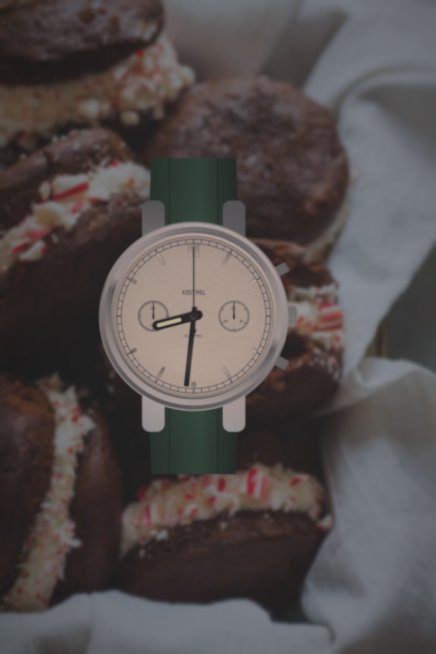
8:31
